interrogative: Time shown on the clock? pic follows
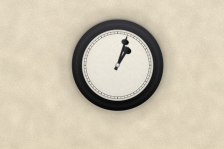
1:03
